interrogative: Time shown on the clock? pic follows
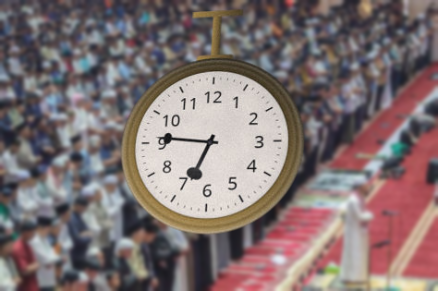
6:46
